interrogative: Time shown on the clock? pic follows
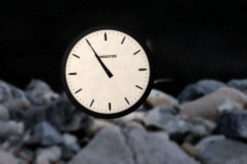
10:55
